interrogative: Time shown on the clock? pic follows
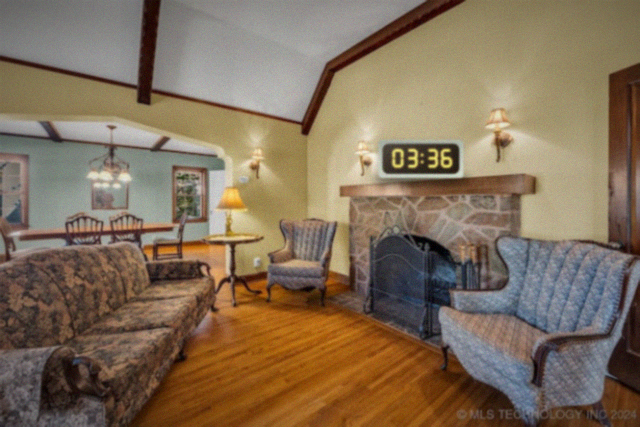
3:36
